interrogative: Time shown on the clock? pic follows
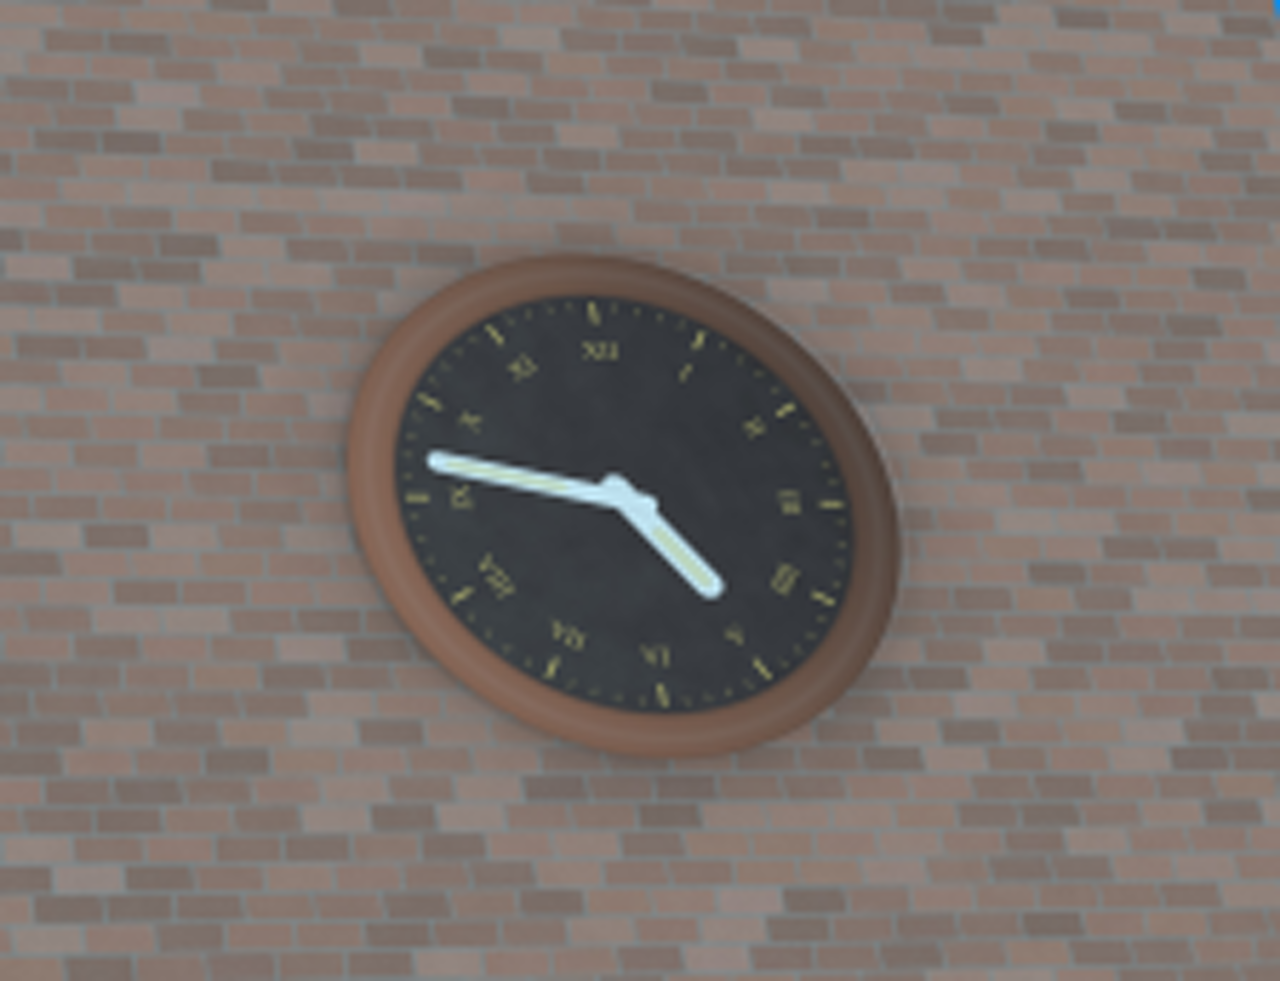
4:47
